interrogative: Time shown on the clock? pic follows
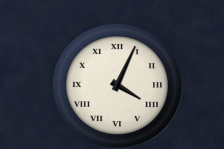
4:04
